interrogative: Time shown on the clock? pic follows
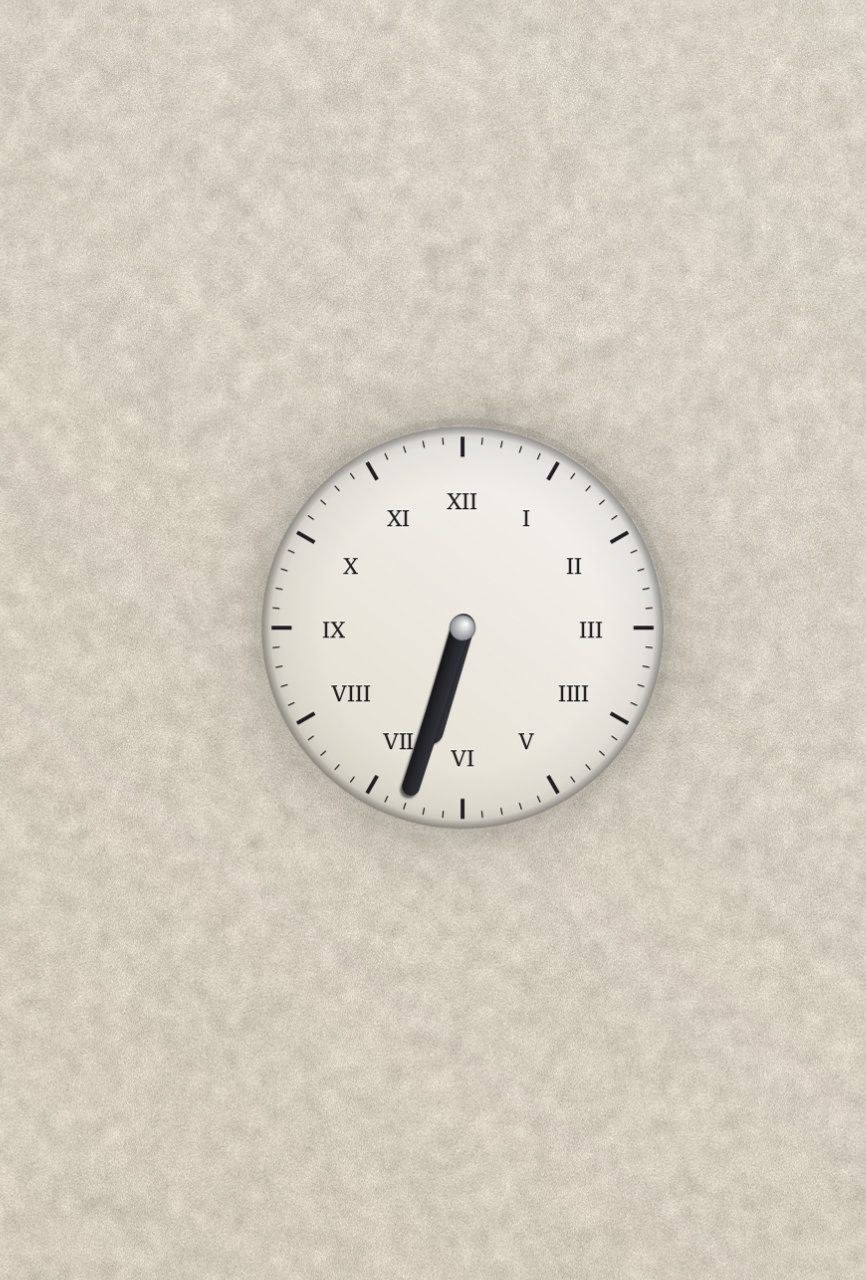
6:33
